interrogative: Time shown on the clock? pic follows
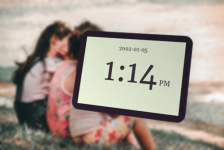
1:14
